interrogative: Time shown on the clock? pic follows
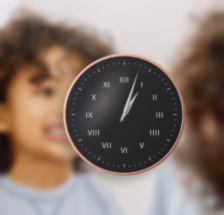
1:03
